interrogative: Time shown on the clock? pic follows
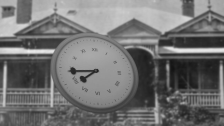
7:44
